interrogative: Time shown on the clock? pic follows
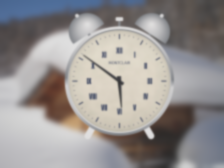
5:51
